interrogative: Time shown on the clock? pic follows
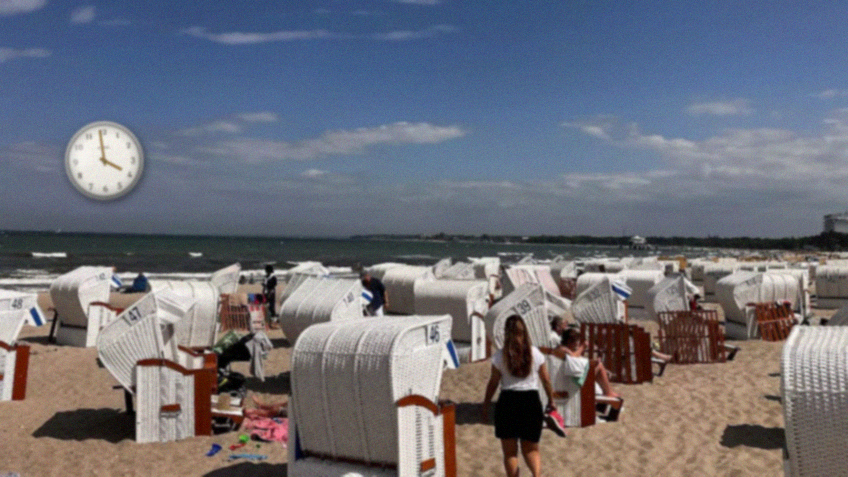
3:59
